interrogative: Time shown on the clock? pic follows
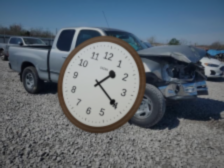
1:20
